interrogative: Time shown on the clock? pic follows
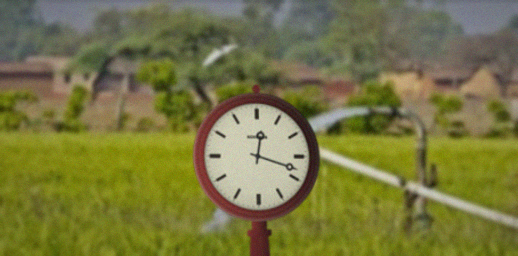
12:18
